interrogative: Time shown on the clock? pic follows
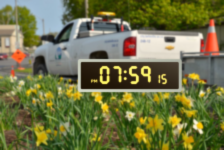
7:59:15
